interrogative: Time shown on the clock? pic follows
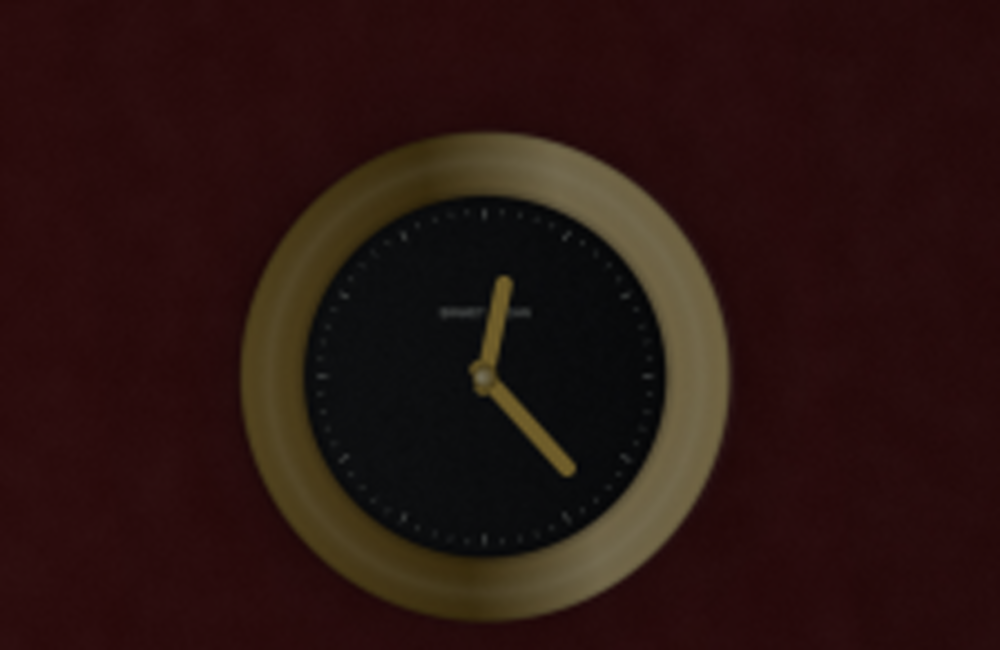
12:23
